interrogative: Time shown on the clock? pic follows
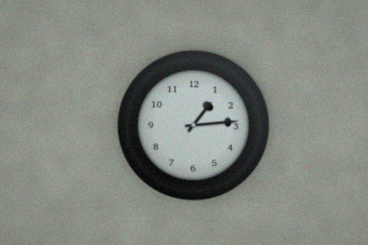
1:14
